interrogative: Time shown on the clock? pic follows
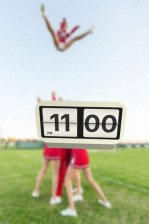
11:00
